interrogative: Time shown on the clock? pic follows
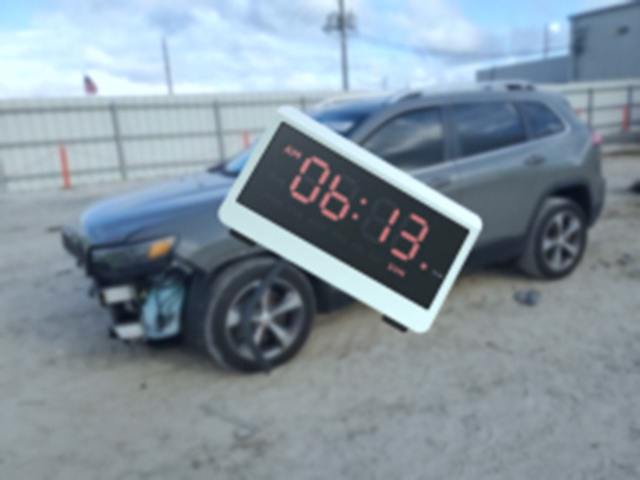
6:13
